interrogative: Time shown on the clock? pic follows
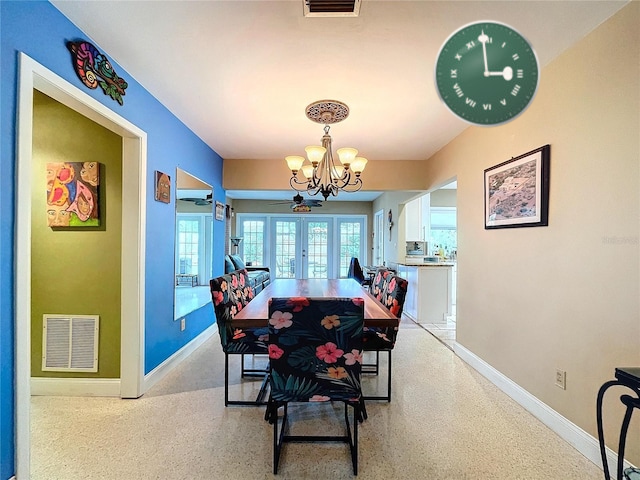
2:59
